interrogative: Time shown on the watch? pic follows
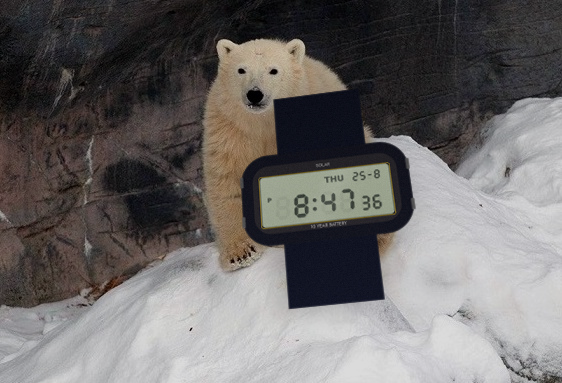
8:47:36
